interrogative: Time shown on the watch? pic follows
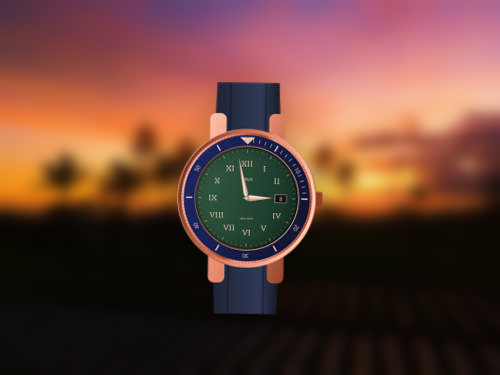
2:58
